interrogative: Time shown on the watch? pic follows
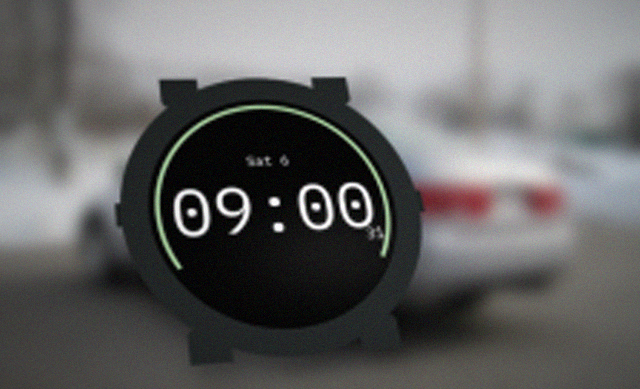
9:00
